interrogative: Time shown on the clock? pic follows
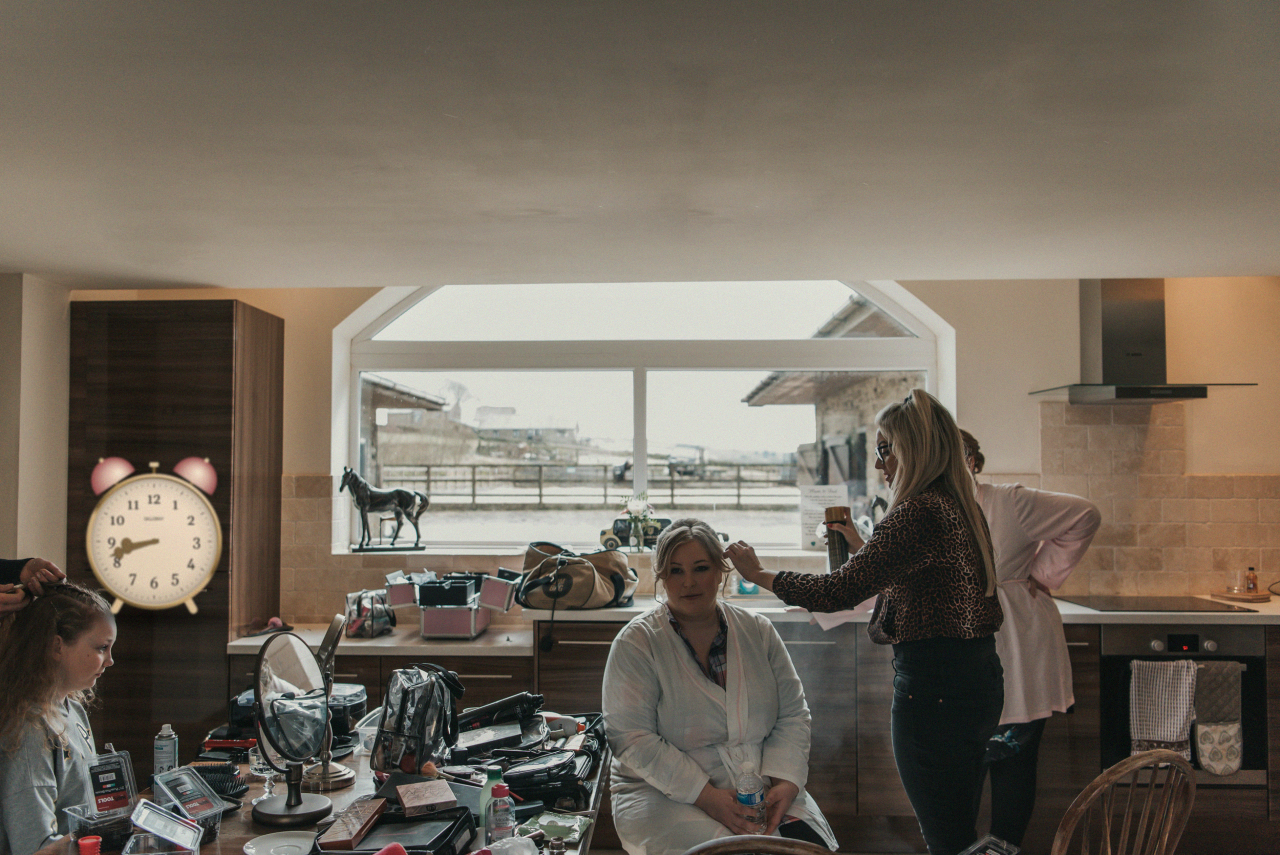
8:42
